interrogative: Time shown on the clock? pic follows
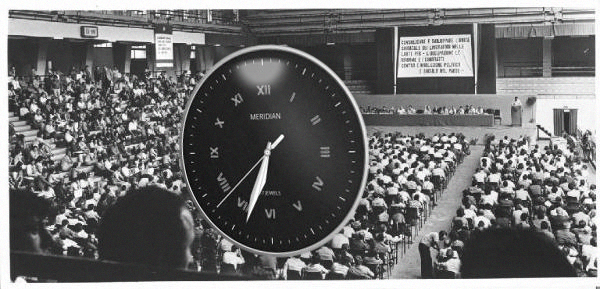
6:33:38
